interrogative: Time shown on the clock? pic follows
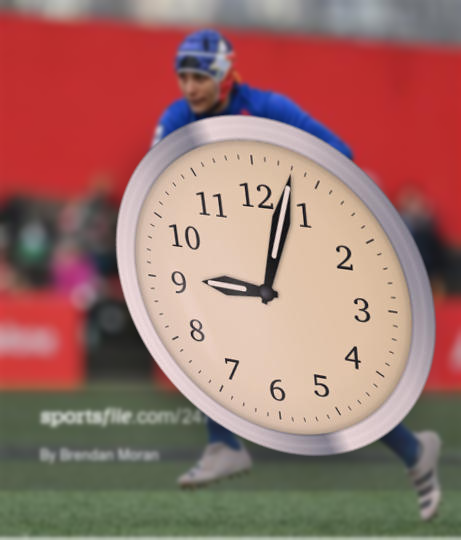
9:03
